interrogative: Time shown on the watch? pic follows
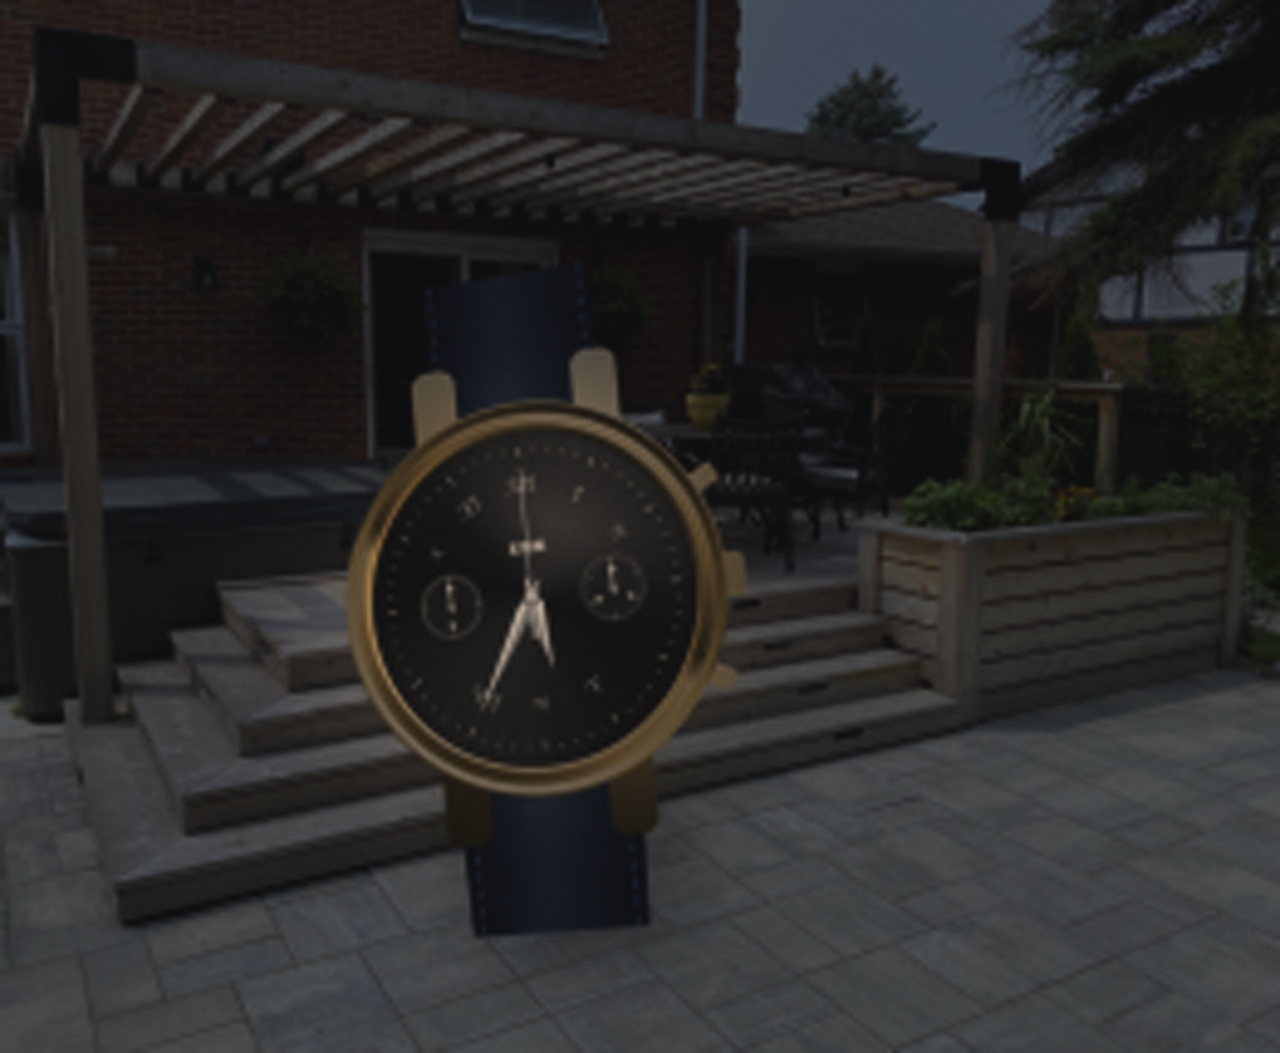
5:35
